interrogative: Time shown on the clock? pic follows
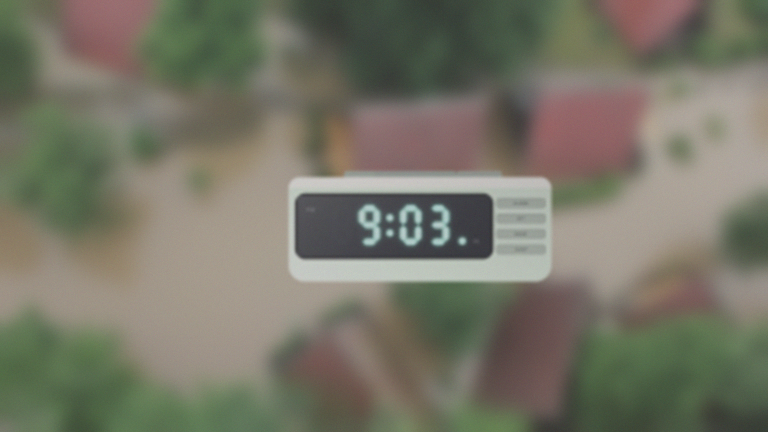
9:03
